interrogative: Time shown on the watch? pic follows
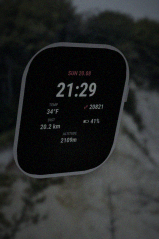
21:29
